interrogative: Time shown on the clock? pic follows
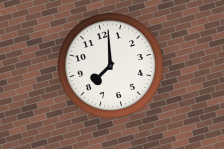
8:02
